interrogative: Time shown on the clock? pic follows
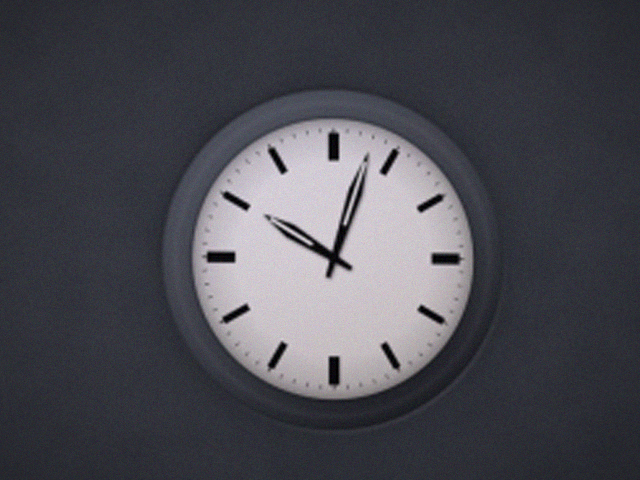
10:03
